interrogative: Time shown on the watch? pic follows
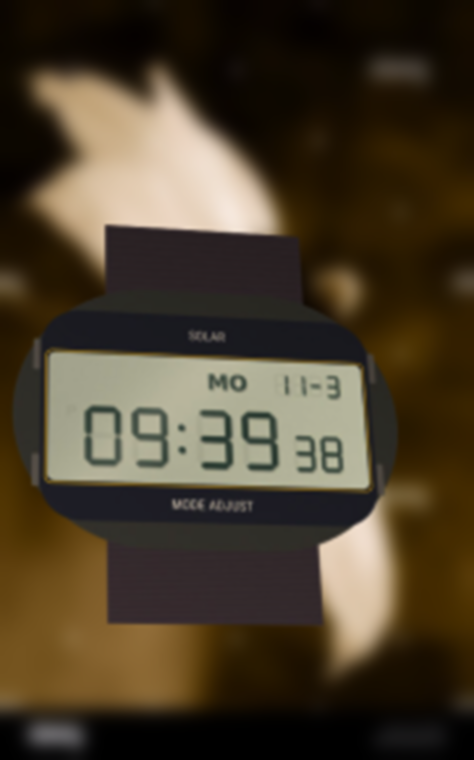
9:39:38
